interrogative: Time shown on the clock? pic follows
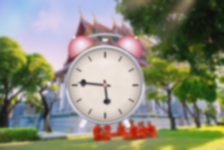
5:46
